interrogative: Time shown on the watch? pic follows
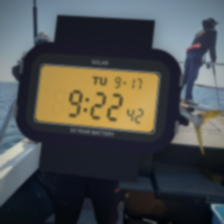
9:22:42
